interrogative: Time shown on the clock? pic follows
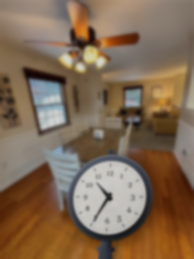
10:35
